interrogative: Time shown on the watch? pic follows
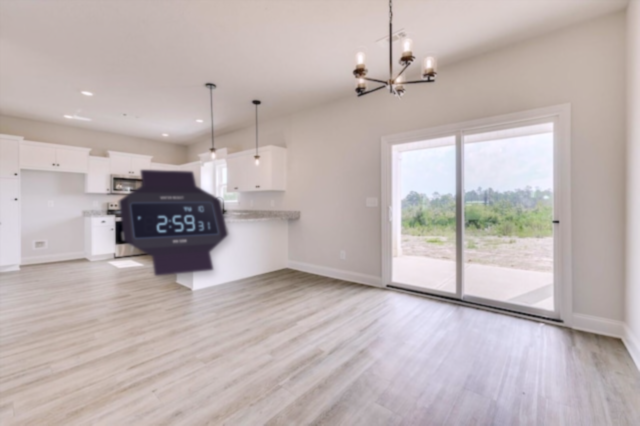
2:59
